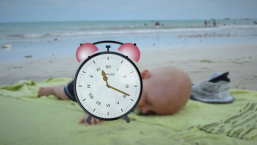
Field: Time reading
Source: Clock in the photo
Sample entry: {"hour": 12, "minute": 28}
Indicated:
{"hour": 11, "minute": 19}
